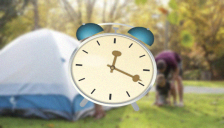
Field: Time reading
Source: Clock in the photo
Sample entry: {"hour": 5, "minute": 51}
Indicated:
{"hour": 12, "minute": 19}
